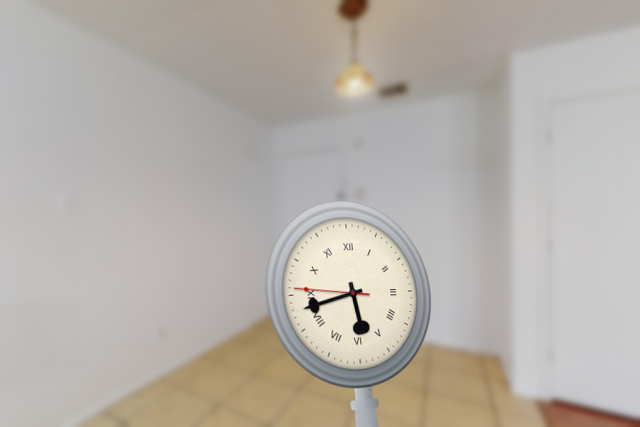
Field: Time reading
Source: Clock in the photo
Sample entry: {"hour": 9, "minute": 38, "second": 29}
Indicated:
{"hour": 5, "minute": 42, "second": 46}
